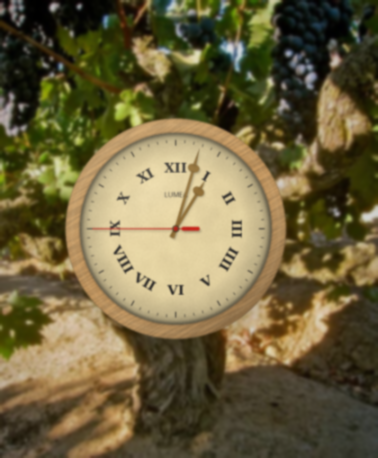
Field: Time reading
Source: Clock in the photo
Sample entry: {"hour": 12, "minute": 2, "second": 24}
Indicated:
{"hour": 1, "minute": 2, "second": 45}
